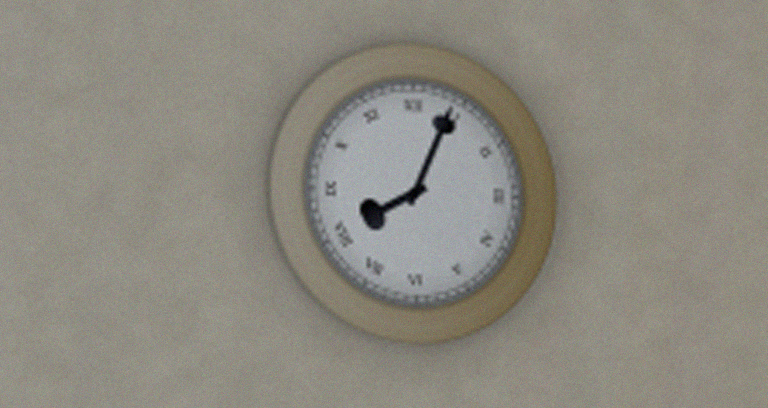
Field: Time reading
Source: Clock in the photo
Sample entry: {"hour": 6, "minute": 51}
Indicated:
{"hour": 8, "minute": 4}
